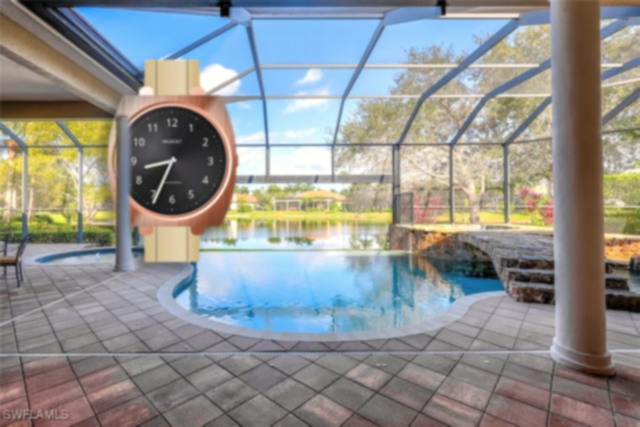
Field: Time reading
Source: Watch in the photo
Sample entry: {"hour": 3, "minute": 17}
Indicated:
{"hour": 8, "minute": 34}
